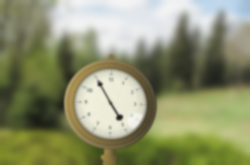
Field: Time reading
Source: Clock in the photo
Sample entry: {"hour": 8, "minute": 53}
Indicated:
{"hour": 4, "minute": 55}
